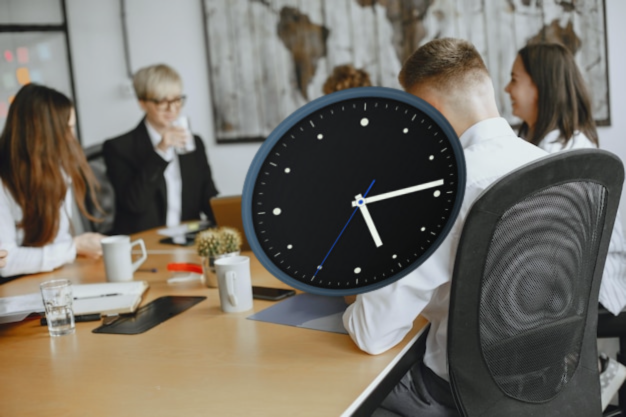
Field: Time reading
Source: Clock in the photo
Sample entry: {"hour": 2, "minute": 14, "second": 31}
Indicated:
{"hour": 5, "minute": 13, "second": 35}
